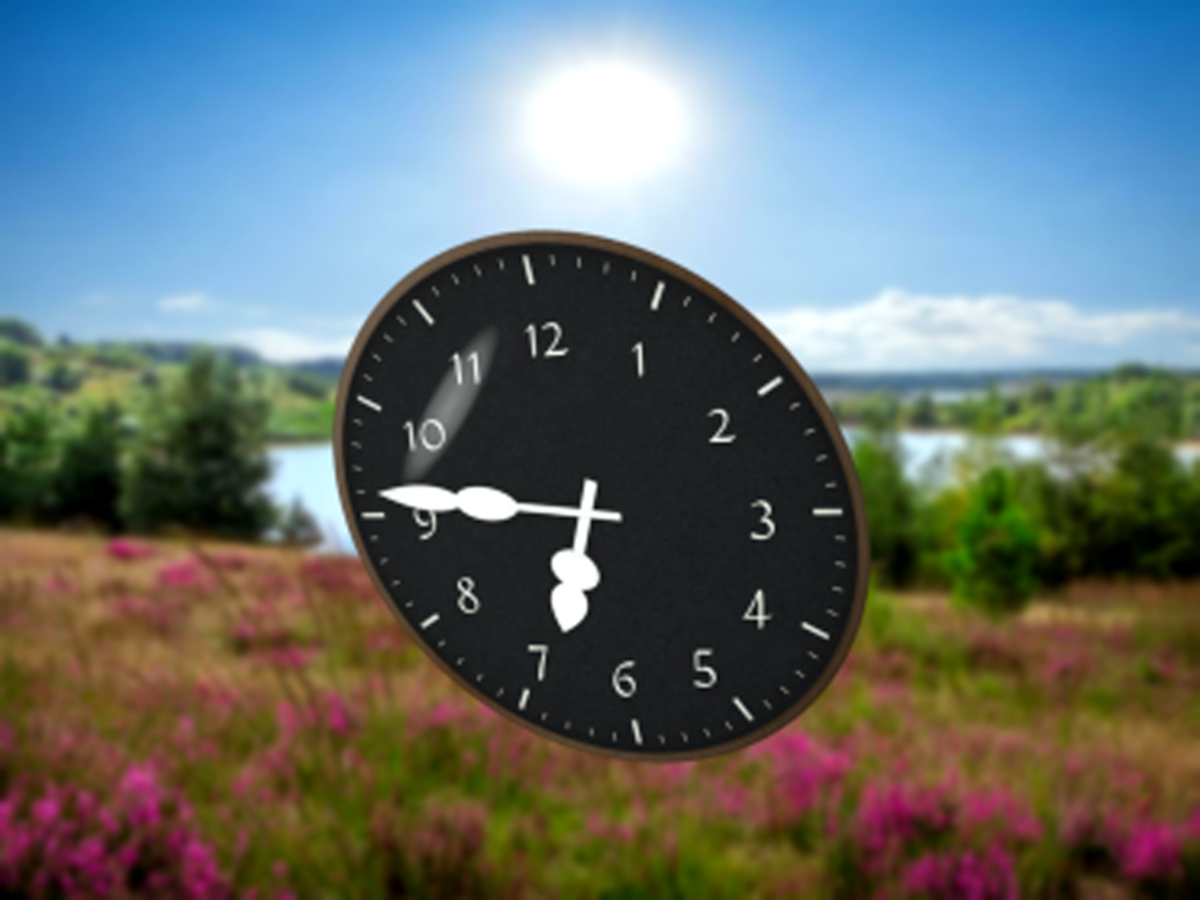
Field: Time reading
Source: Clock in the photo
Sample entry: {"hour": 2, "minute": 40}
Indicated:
{"hour": 6, "minute": 46}
